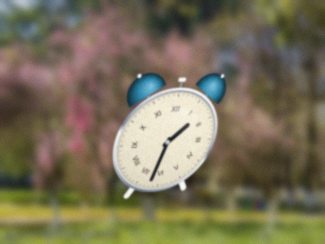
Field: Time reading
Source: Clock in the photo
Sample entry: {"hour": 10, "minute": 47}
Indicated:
{"hour": 1, "minute": 32}
